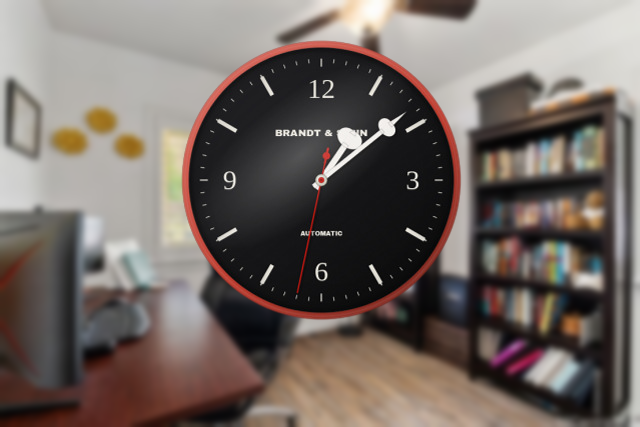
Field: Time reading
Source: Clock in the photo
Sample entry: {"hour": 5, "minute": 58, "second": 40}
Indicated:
{"hour": 1, "minute": 8, "second": 32}
